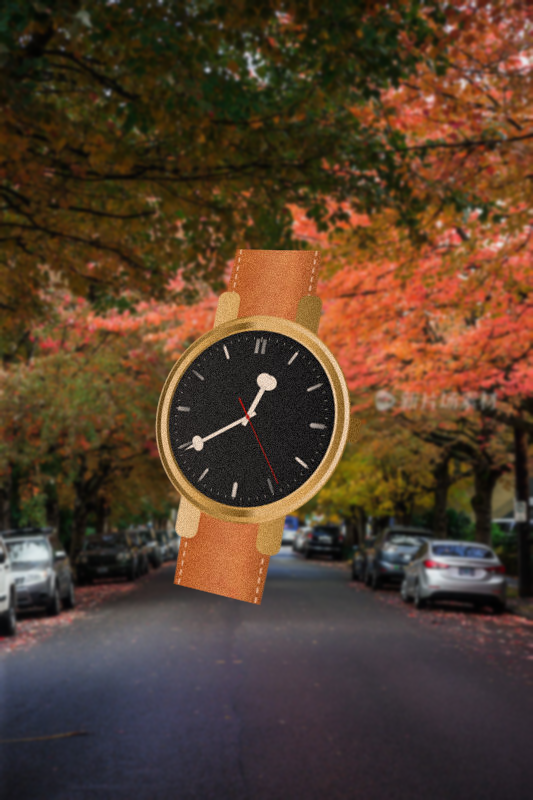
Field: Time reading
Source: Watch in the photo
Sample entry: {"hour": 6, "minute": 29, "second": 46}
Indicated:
{"hour": 12, "minute": 39, "second": 24}
